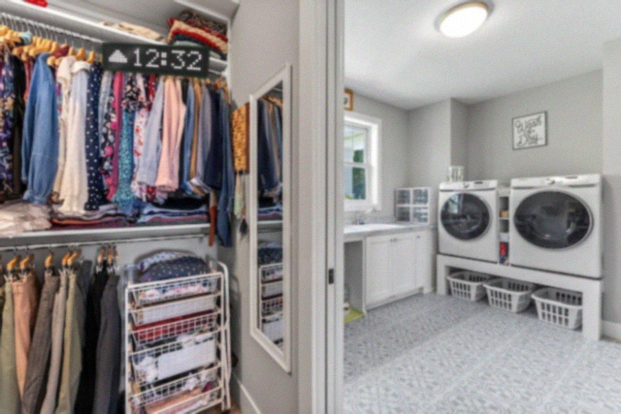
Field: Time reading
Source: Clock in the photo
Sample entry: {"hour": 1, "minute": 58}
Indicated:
{"hour": 12, "minute": 32}
